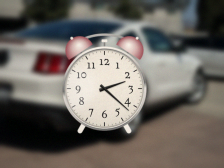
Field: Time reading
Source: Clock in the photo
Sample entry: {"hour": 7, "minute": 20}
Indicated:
{"hour": 2, "minute": 22}
